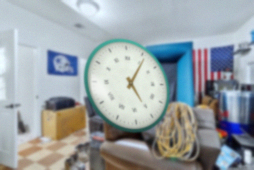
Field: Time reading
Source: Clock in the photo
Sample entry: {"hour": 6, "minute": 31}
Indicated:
{"hour": 5, "minute": 6}
